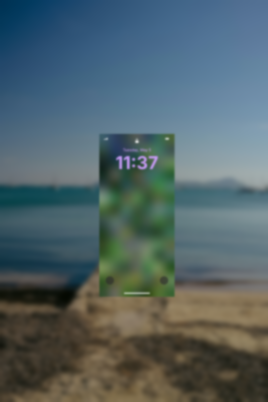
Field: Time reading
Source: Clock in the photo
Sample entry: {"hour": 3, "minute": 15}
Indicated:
{"hour": 11, "minute": 37}
